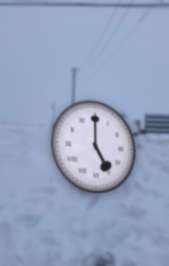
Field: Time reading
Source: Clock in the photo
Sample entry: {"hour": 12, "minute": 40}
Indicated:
{"hour": 5, "minute": 0}
